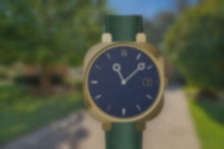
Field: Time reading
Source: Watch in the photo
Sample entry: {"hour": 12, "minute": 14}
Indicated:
{"hour": 11, "minute": 8}
